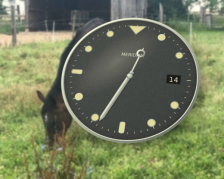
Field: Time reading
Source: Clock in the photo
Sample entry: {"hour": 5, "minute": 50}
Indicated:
{"hour": 12, "minute": 34}
